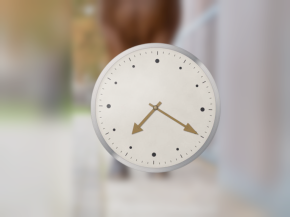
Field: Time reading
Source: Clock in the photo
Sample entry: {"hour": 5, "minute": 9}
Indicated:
{"hour": 7, "minute": 20}
